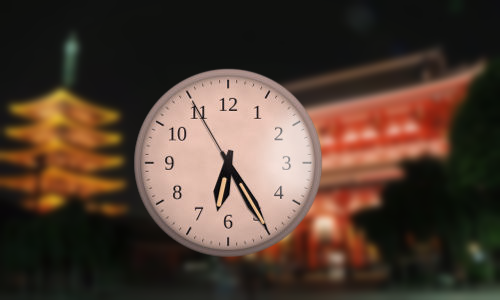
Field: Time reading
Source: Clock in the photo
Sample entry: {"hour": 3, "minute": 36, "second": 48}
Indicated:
{"hour": 6, "minute": 24, "second": 55}
